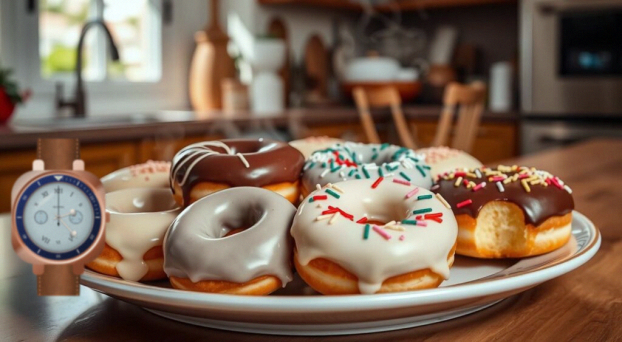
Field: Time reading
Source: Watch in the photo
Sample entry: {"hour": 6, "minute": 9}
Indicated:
{"hour": 2, "minute": 23}
